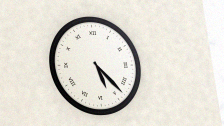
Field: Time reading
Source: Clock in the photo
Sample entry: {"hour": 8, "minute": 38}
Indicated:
{"hour": 5, "minute": 23}
